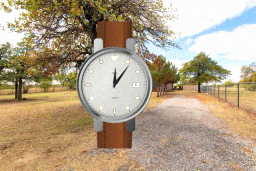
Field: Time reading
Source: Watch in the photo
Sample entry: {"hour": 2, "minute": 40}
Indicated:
{"hour": 12, "minute": 6}
